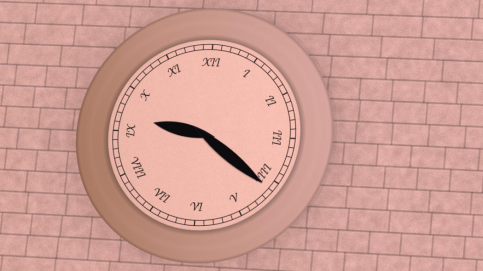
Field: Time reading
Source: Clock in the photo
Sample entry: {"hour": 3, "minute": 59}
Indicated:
{"hour": 9, "minute": 21}
